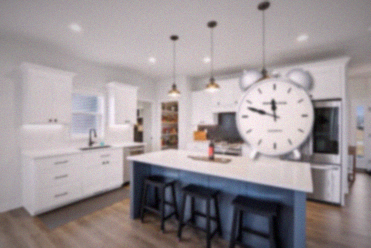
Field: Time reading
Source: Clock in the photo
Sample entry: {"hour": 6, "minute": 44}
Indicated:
{"hour": 11, "minute": 48}
